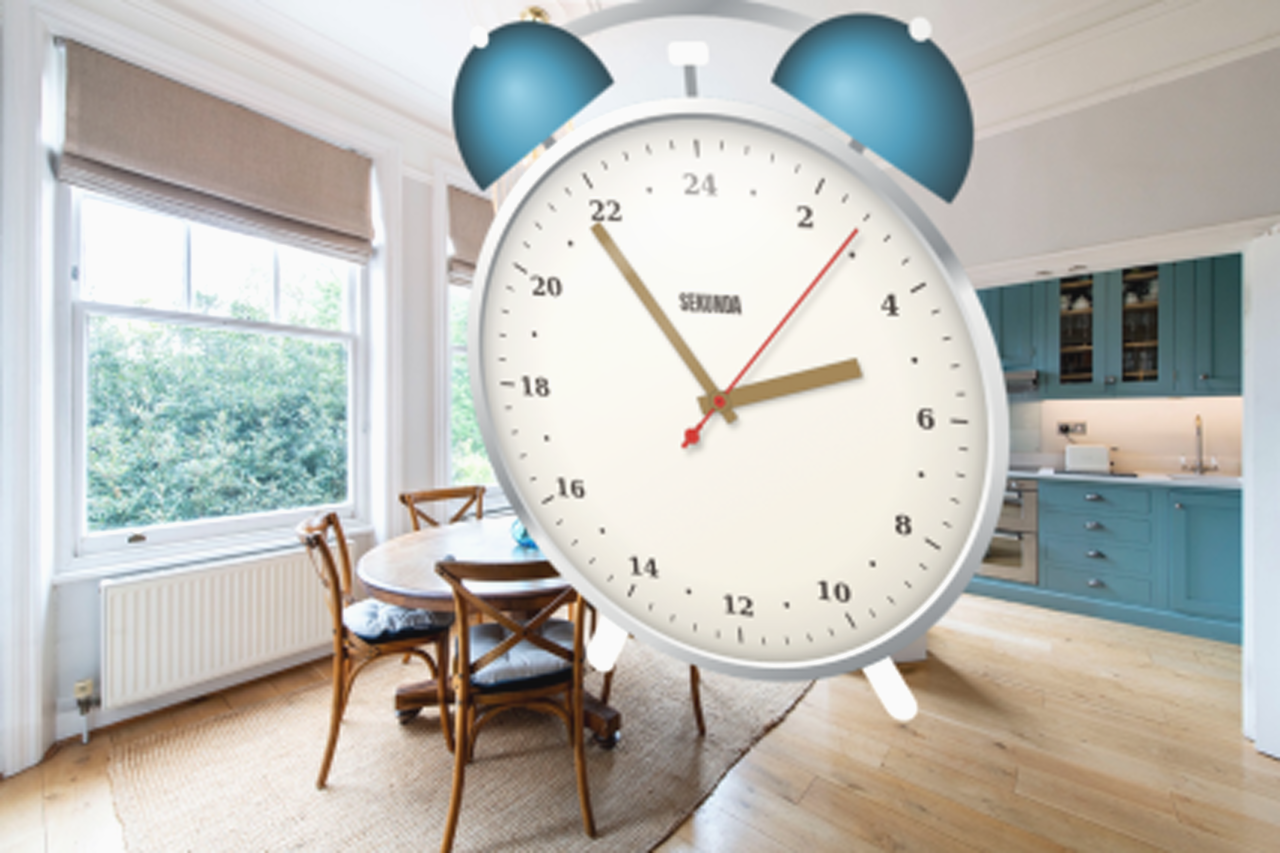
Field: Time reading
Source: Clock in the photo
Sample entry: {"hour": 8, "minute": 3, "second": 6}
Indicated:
{"hour": 4, "minute": 54, "second": 7}
